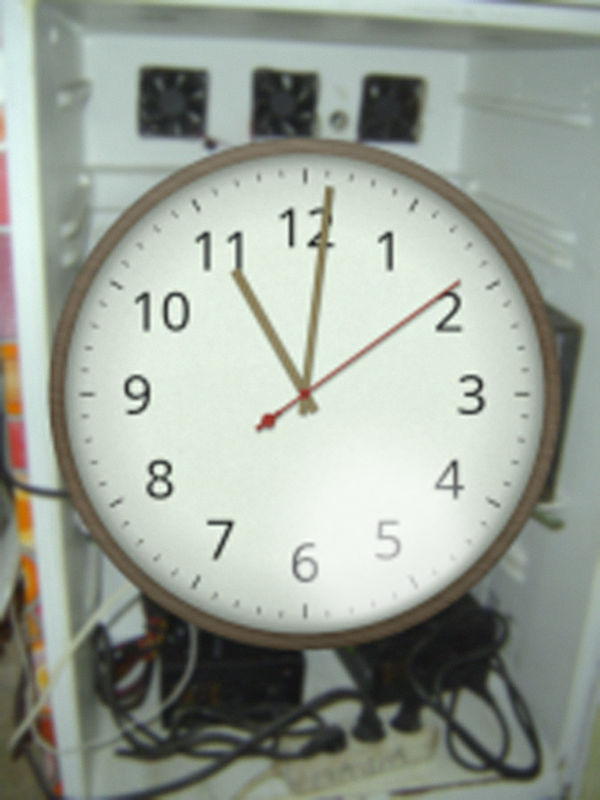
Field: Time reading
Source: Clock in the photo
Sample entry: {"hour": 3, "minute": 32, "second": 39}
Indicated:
{"hour": 11, "minute": 1, "second": 9}
